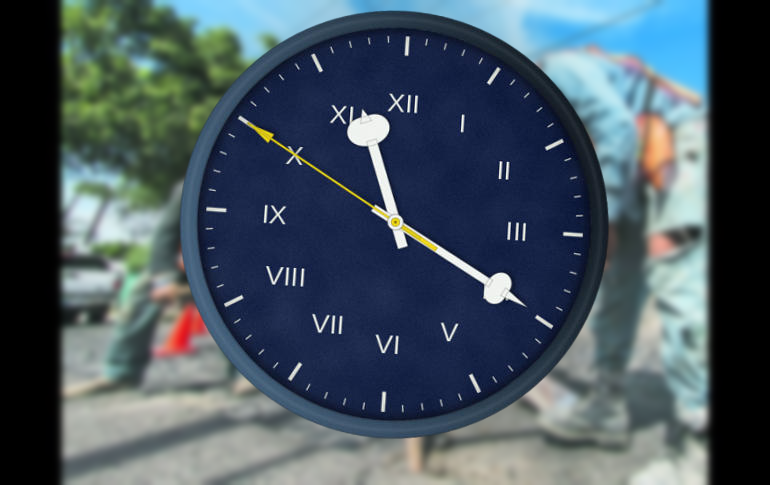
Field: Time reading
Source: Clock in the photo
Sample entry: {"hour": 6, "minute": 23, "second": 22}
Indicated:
{"hour": 11, "minute": 19, "second": 50}
